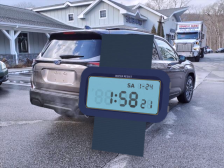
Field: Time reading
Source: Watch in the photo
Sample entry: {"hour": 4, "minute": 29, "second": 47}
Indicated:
{"hour": 1, "minute": 58, "second": 21}
